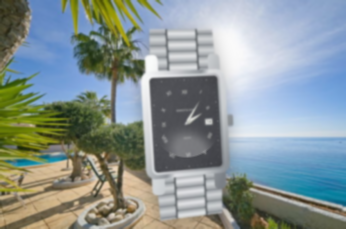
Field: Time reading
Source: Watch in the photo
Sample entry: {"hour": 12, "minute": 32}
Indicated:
{"hour": 2, "minute": 6}
